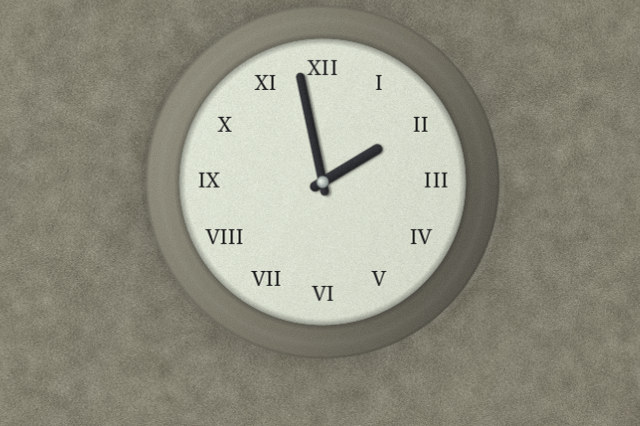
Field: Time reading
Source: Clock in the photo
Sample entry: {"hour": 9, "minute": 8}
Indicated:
{"hour": 1, "minute": 58}
